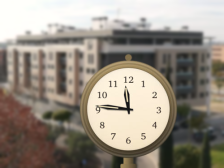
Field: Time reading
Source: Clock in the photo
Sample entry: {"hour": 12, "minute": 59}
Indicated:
{"hour": 11, "minute": 46}
